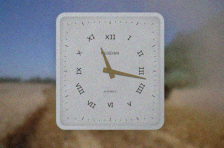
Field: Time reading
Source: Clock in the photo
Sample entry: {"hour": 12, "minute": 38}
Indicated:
{"hour": 11, "minute": 17}
